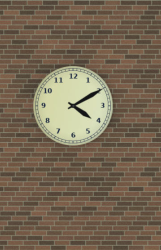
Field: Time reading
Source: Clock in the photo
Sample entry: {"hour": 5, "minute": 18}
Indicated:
{"hour": 4, "minute": 10}
